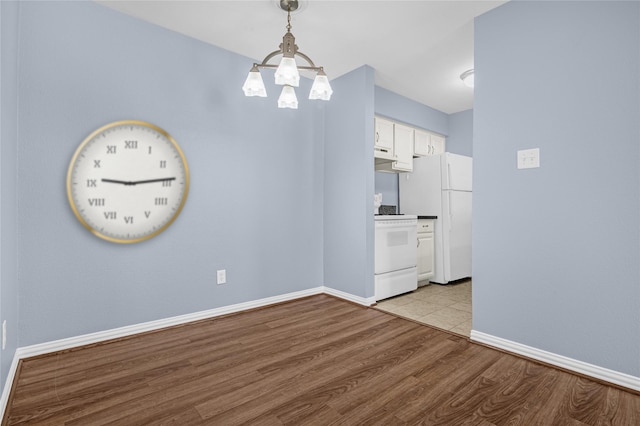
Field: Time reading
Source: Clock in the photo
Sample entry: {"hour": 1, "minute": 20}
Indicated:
{"hour": 9, "minute": 14}
